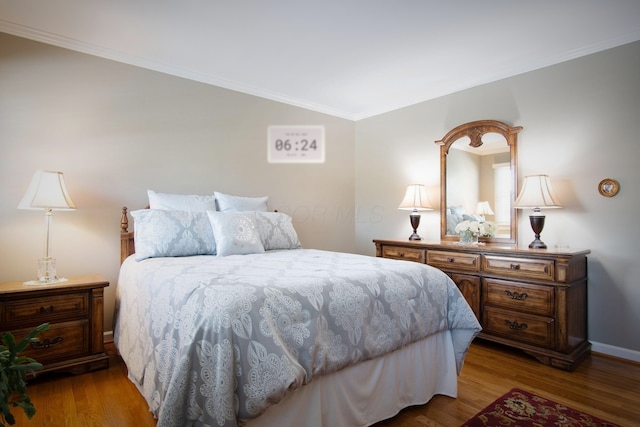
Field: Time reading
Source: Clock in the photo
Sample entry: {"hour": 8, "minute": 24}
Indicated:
{"hour": 6, "minute": 24}
